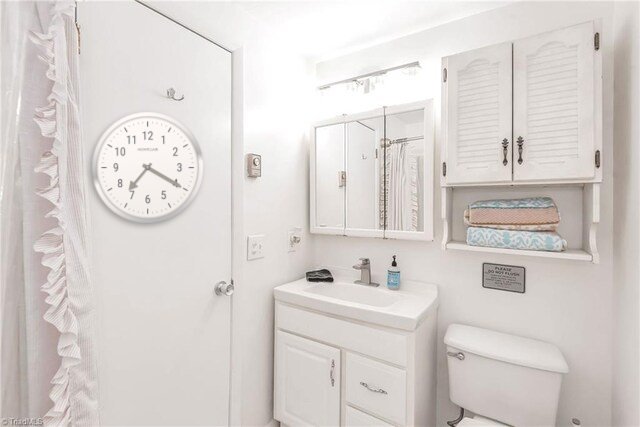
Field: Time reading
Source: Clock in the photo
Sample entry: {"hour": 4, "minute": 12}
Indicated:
{"hour": 7, "minute": 20}
